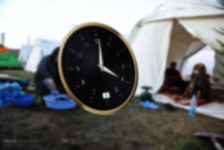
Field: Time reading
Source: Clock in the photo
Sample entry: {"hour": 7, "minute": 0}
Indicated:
{"hour": 4, "minute": 1}
